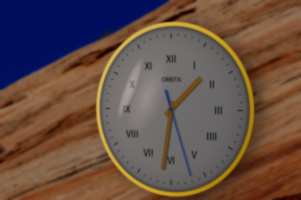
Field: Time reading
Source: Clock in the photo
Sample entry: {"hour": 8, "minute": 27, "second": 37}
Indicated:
{"hour": 1, "minute": 31, "second": 27}
